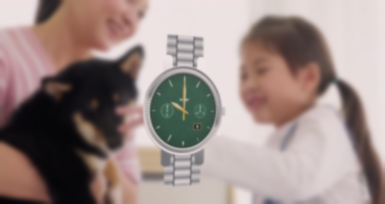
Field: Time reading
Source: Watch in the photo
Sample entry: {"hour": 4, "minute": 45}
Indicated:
{"hour": 10, "minute": 0}
